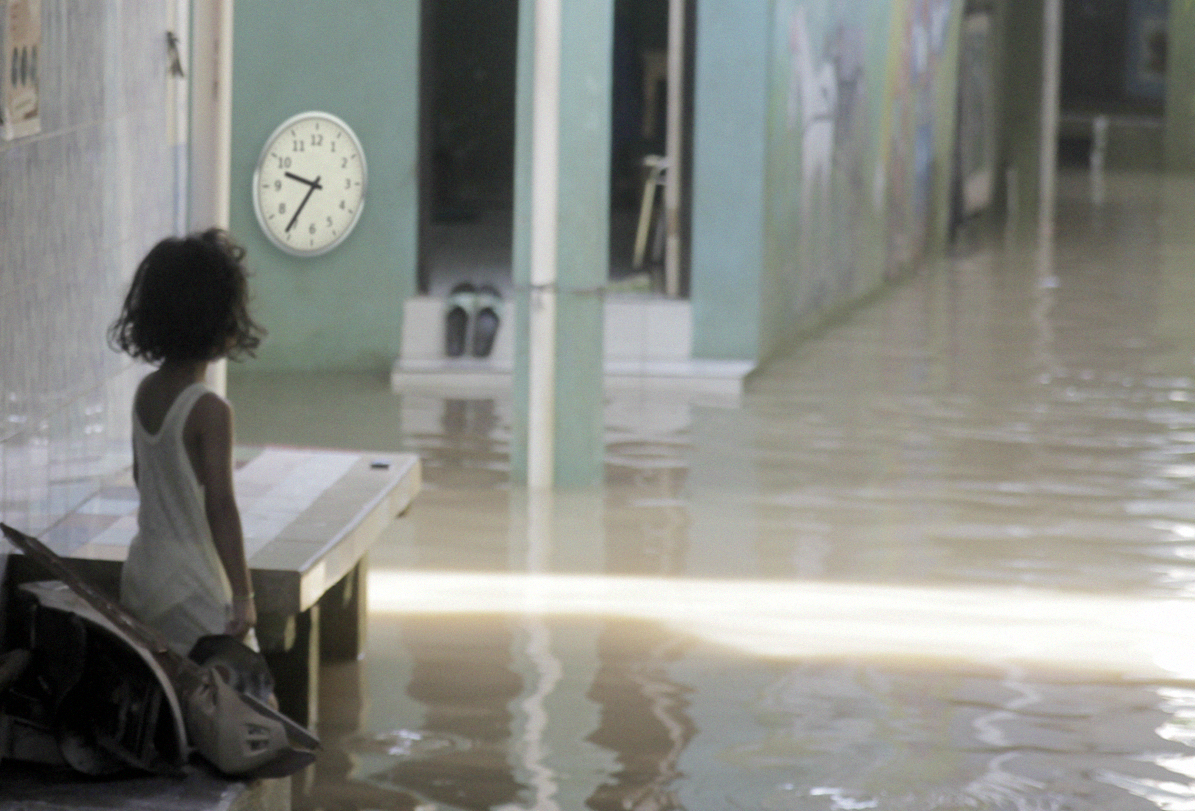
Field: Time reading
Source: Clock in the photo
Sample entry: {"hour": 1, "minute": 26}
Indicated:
{"hour": 9, "minute": 36}
